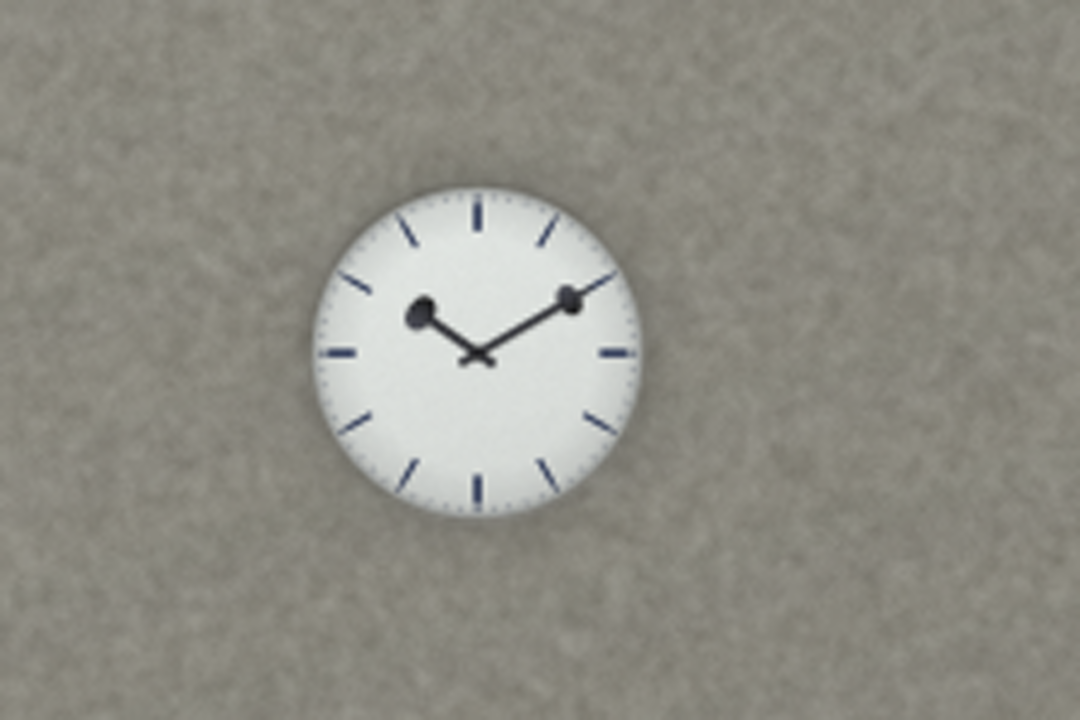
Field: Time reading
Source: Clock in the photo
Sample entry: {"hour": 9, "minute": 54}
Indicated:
{"hour": 10, "minute": 10}
